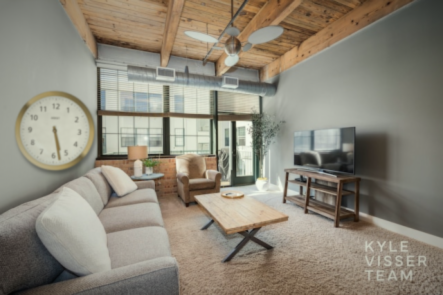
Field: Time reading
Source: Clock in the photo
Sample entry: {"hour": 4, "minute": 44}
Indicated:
{"hour": 5, "minute": 28}
